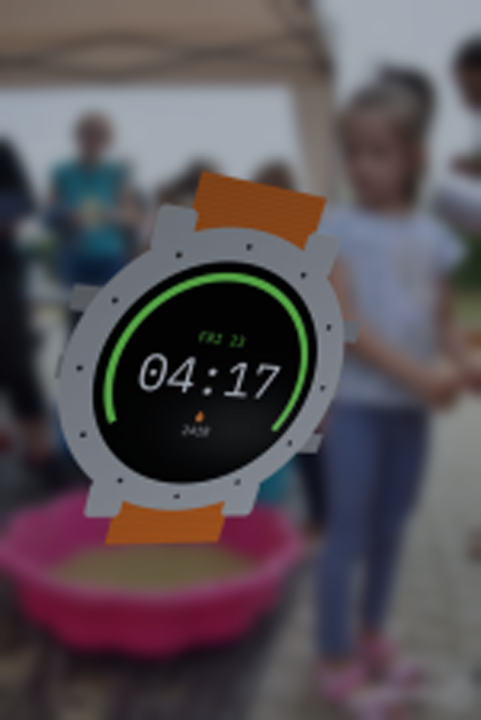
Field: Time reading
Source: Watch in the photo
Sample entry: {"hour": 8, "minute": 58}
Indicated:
{"hour": 4, "minute": 17}
